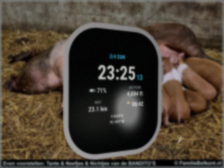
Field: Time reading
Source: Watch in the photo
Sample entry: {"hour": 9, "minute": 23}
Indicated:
{"hour": 23, "minute": 25}
